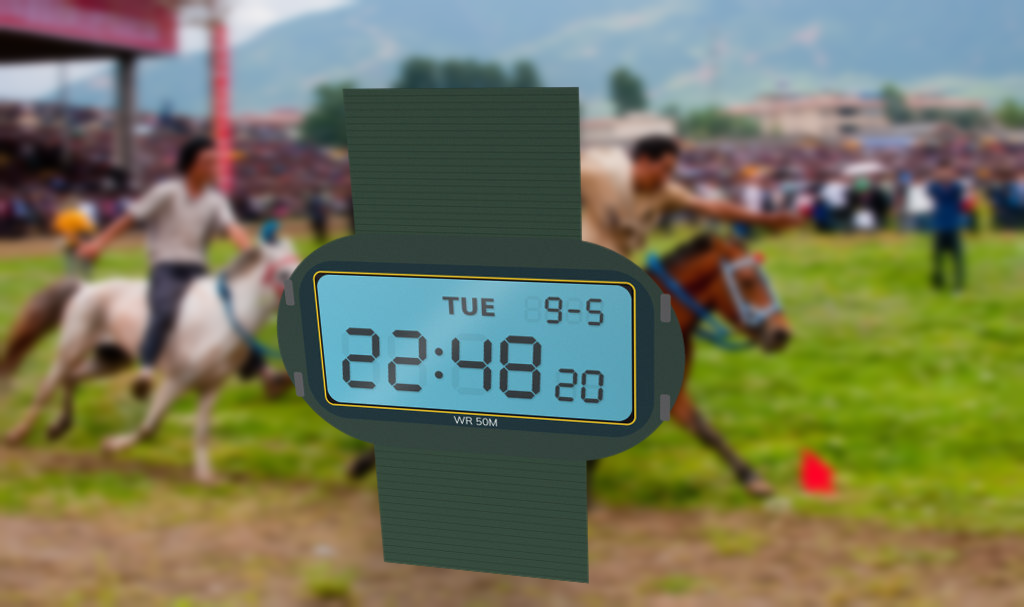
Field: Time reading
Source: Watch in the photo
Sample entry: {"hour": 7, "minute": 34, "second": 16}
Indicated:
{"hour": 22, "minute": 48, "second": 20}
